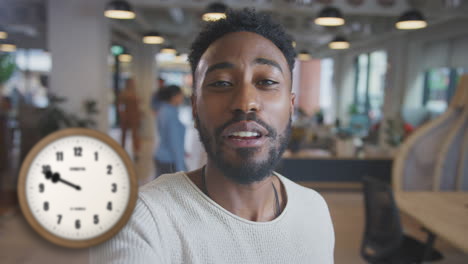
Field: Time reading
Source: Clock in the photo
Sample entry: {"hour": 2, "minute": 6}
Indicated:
{"hour": 9, "minute": 49}
